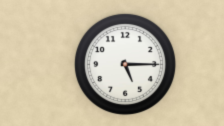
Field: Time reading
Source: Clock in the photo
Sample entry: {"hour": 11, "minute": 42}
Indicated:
{"hour": 5, "minute": 15}
